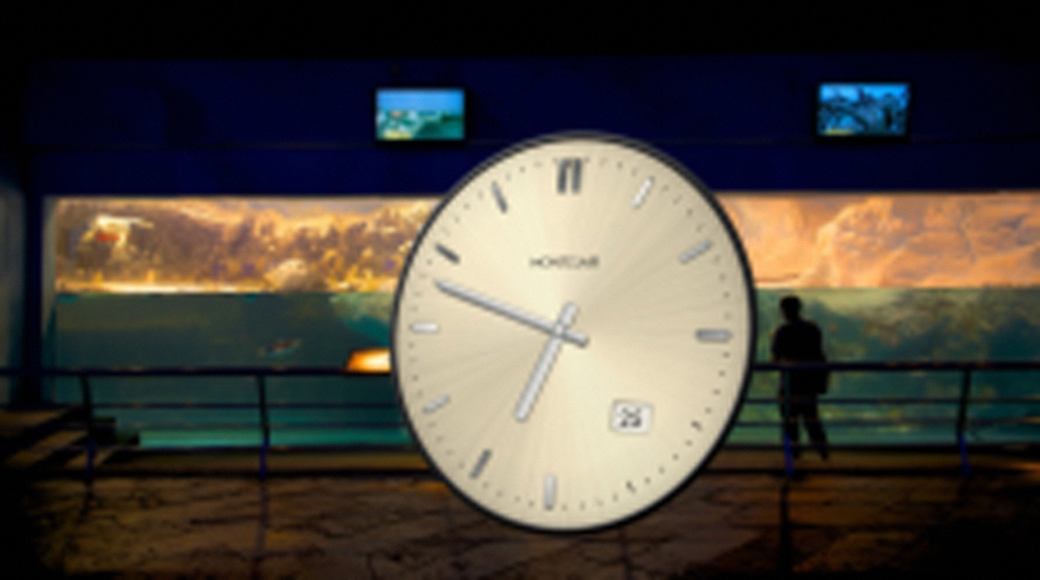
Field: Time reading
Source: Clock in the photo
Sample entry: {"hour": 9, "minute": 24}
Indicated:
{"hour": 6, "minute": 48}
